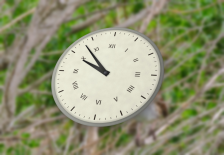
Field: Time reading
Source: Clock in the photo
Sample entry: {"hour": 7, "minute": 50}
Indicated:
{"hour": 9, "minute": 53}
